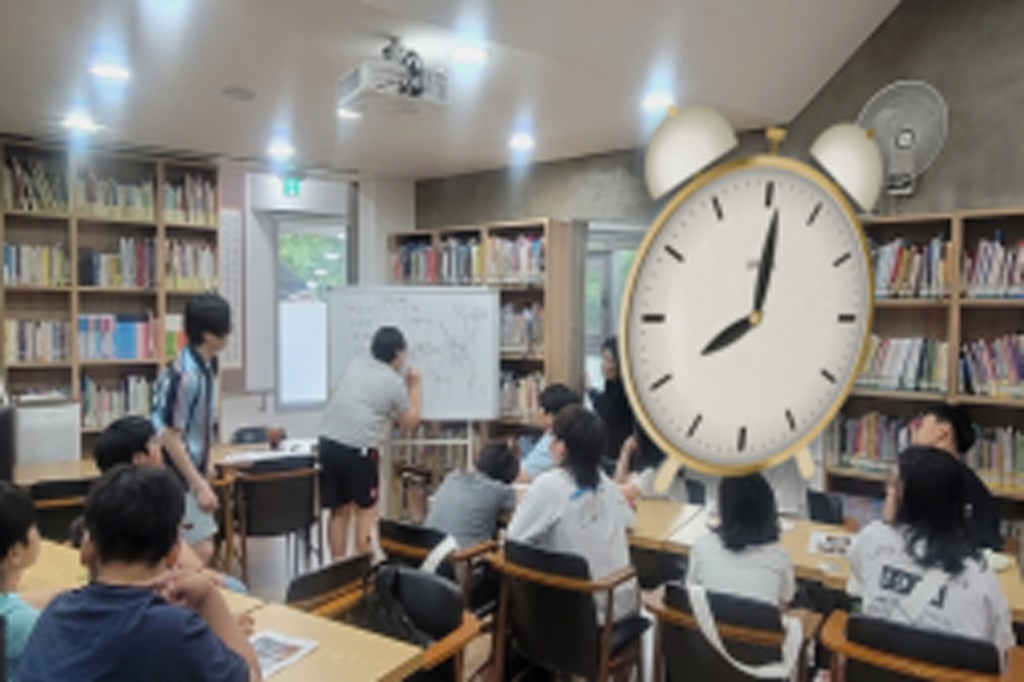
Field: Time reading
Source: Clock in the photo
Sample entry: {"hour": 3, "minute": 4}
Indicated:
{"hour": 8, "minute": 1}
